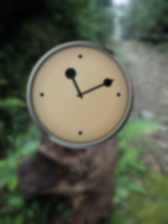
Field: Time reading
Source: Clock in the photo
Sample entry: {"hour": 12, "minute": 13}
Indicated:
{"hour": 11, "minute": 11}
